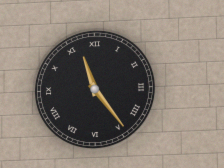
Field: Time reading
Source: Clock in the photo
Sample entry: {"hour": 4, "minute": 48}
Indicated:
{"hour": 11, "minute": 24}
